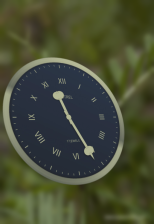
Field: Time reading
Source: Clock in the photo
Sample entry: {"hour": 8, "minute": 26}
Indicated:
{"hour": 11, "minute": 26}
